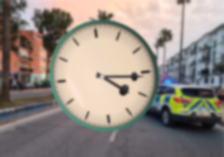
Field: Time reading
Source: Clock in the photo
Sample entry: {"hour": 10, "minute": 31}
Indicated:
{"hour": 4, "minute": 16}
